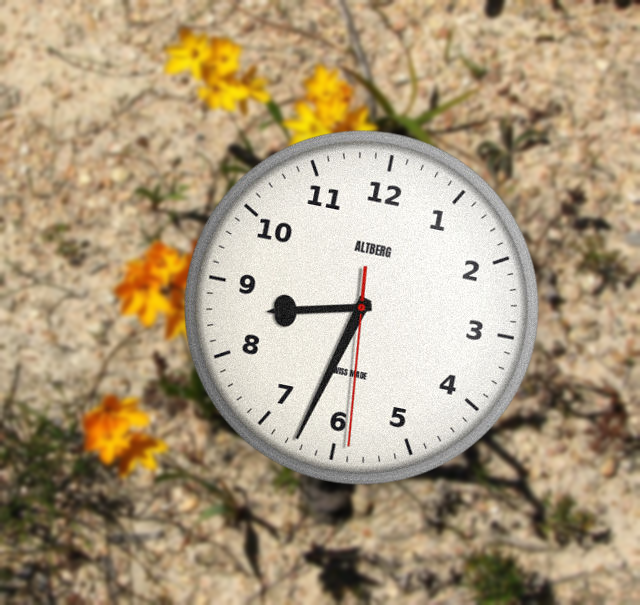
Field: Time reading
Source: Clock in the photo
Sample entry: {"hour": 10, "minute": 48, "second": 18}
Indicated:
{"hour": 8, "minute": 32, "second": 29}
